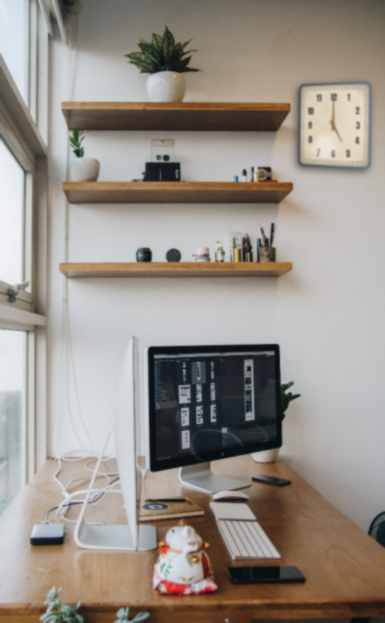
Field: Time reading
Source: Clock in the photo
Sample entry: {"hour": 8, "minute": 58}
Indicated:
{"hour": 5, "minute": 0}
